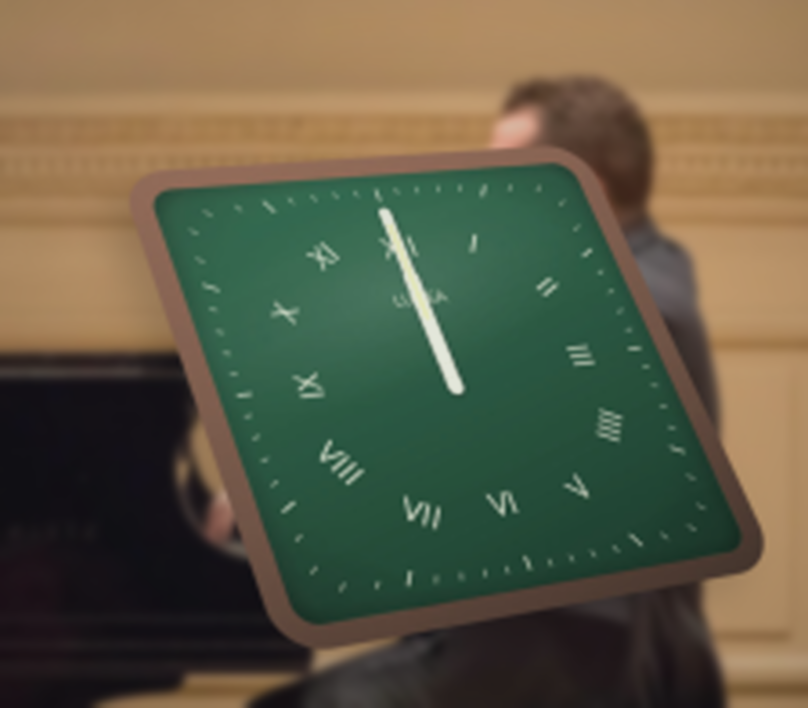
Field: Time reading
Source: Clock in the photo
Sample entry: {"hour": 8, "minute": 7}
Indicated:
{"hour": 12, "minute": 0}
